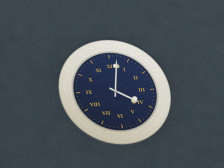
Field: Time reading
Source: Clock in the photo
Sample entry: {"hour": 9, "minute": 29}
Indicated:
{"hour": 4, "minute": 2}
